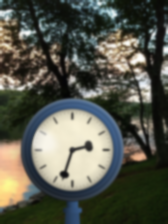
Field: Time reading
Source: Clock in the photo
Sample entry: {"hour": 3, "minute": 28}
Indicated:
{"hour": 2, "minute": 33}
